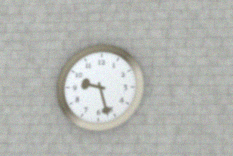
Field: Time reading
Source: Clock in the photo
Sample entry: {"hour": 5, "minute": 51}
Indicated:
{"hour": 9, "minute": 27}
